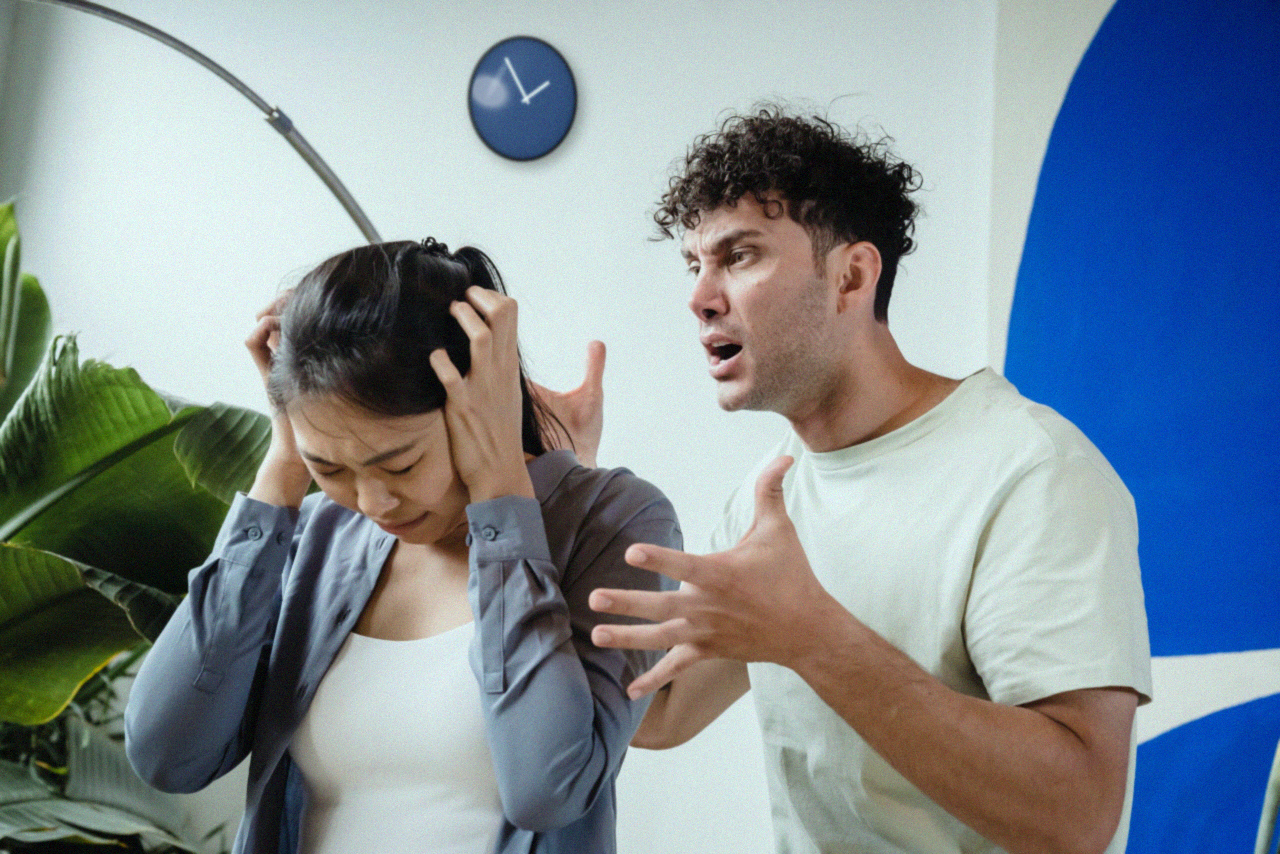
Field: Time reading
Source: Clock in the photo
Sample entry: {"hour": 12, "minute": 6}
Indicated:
{"hour": 1, "minute": 55}
